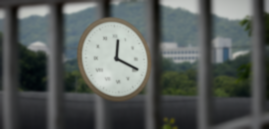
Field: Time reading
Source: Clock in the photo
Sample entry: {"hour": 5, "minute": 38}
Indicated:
{"hour": 12, "minute": 19}
